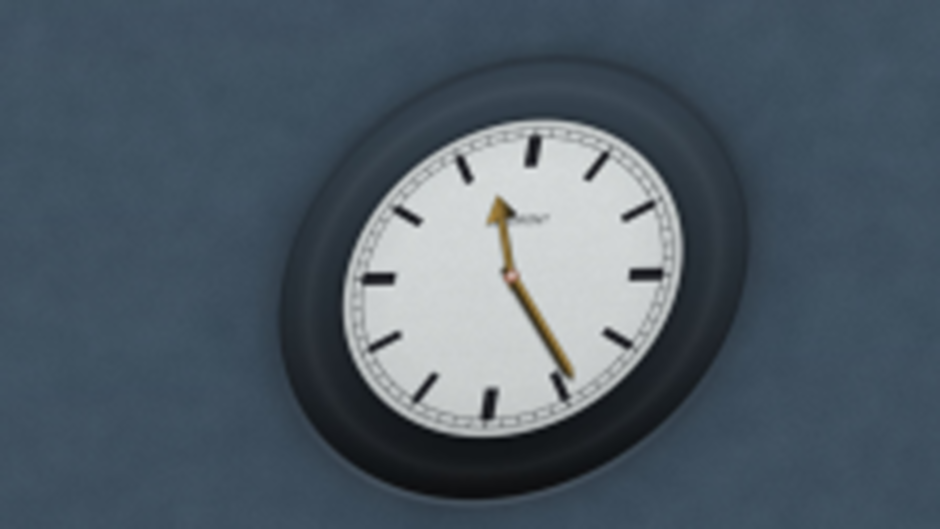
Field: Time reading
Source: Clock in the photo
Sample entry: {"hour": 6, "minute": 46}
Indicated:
{"hour": 11, "minute": 24}
